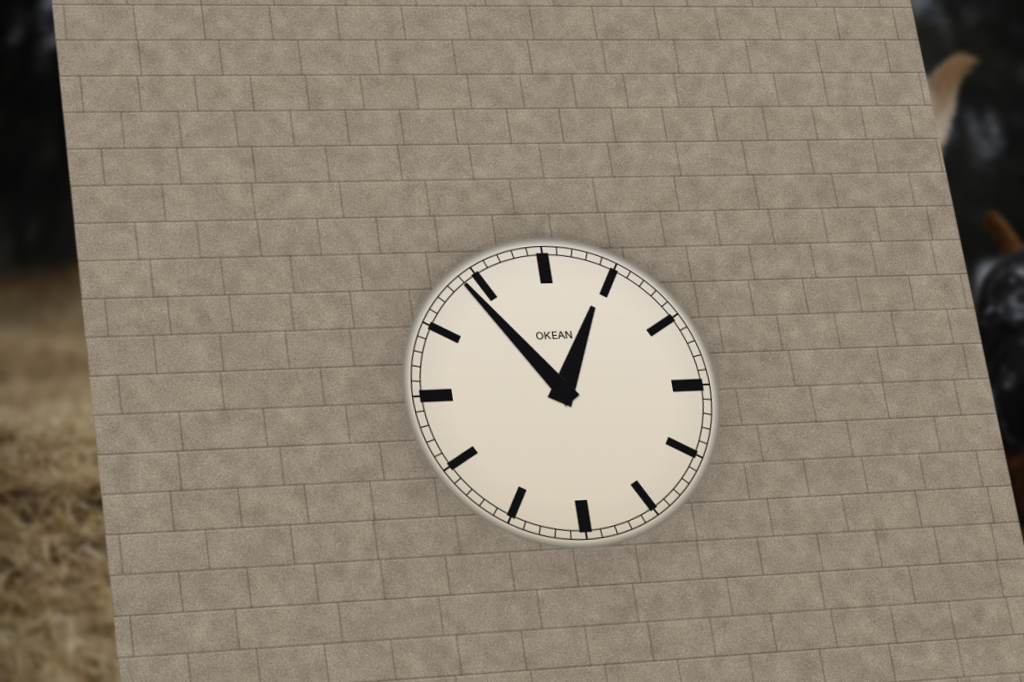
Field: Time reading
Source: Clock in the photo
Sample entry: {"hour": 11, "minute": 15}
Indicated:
{"hour": 12, "minute": 54}
